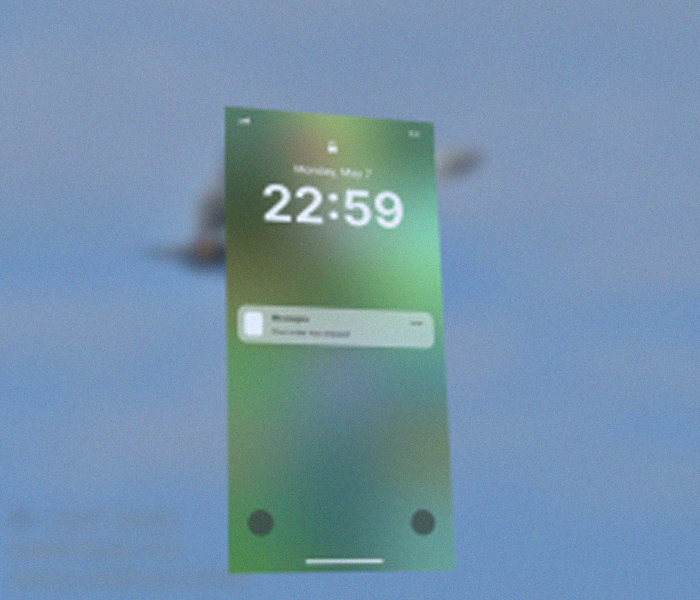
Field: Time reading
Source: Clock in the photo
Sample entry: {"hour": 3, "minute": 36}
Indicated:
{"hour": 22, "minute": 59}
